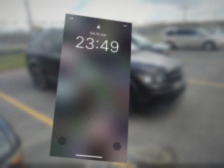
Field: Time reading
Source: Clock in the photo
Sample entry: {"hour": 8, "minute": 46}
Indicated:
{"hour": 23, "minute": 49}
